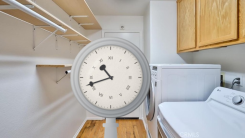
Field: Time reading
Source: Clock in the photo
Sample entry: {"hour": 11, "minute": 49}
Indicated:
{"hour": 10, "minute": 42}
